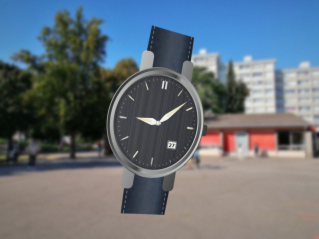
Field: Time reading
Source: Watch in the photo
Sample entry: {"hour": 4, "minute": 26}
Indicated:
{"hour": 9, "minute": 8}
